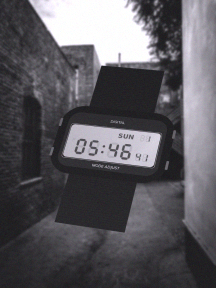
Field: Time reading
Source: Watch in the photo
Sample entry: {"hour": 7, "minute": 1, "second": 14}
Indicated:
{"hour": 5, "minute": 46, "second": 41}
